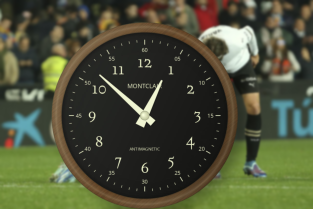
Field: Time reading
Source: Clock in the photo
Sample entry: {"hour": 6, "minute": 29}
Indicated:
{"hour": 12, "minute": 52}
